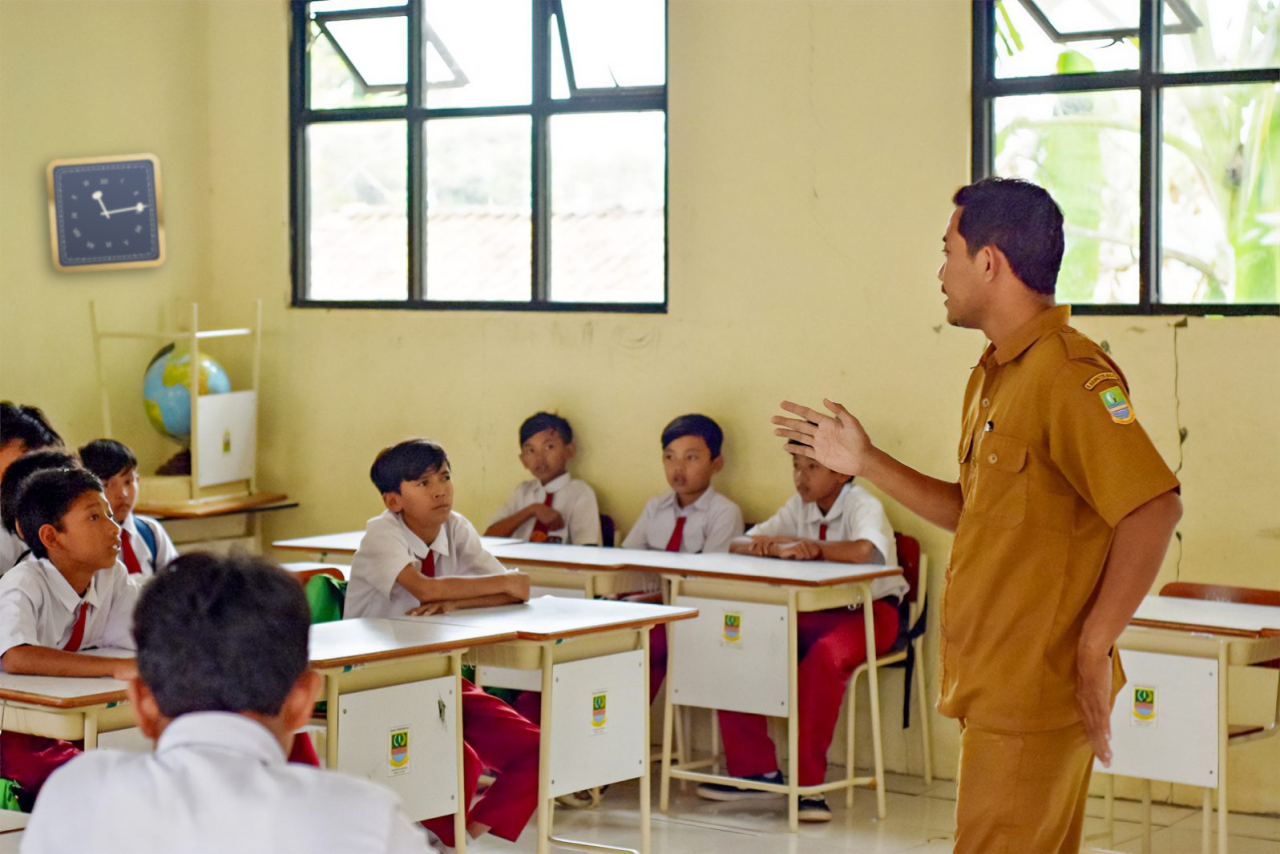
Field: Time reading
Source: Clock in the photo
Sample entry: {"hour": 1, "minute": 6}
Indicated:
{"hour": 11, "minute": 14}
